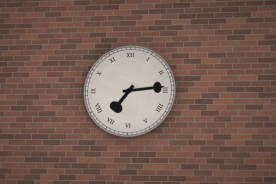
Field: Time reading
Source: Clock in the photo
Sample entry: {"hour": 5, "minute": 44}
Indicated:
{"hour": 7, "minute": 14}
